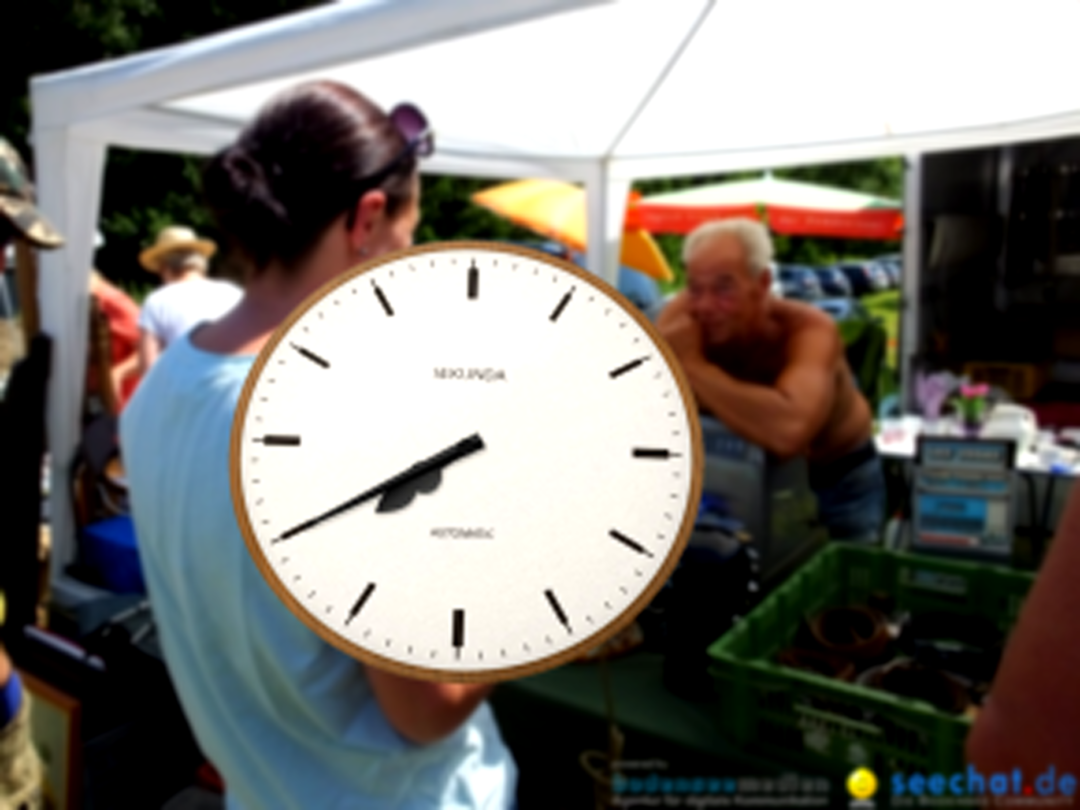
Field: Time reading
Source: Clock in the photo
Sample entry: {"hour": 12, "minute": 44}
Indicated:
{"hour": 7, "minute": 40}
